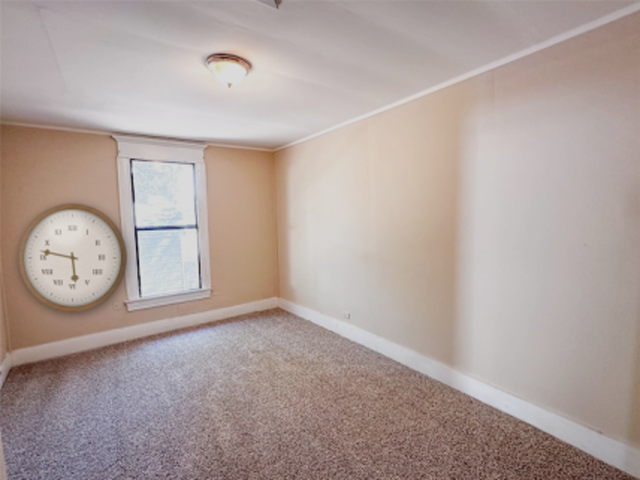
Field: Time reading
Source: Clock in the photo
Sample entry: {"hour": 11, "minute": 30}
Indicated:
{"hour": 5, "minute": 47}
